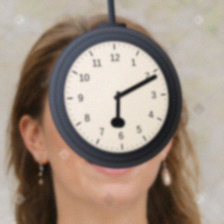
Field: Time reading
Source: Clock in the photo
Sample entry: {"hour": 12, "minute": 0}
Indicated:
{"hour": 6, "minute": 11}
